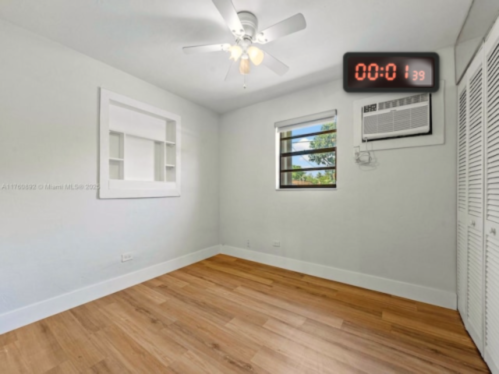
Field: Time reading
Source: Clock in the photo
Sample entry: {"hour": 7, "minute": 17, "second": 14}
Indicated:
{"hour": 0, "minute": 1, "second": 39}
